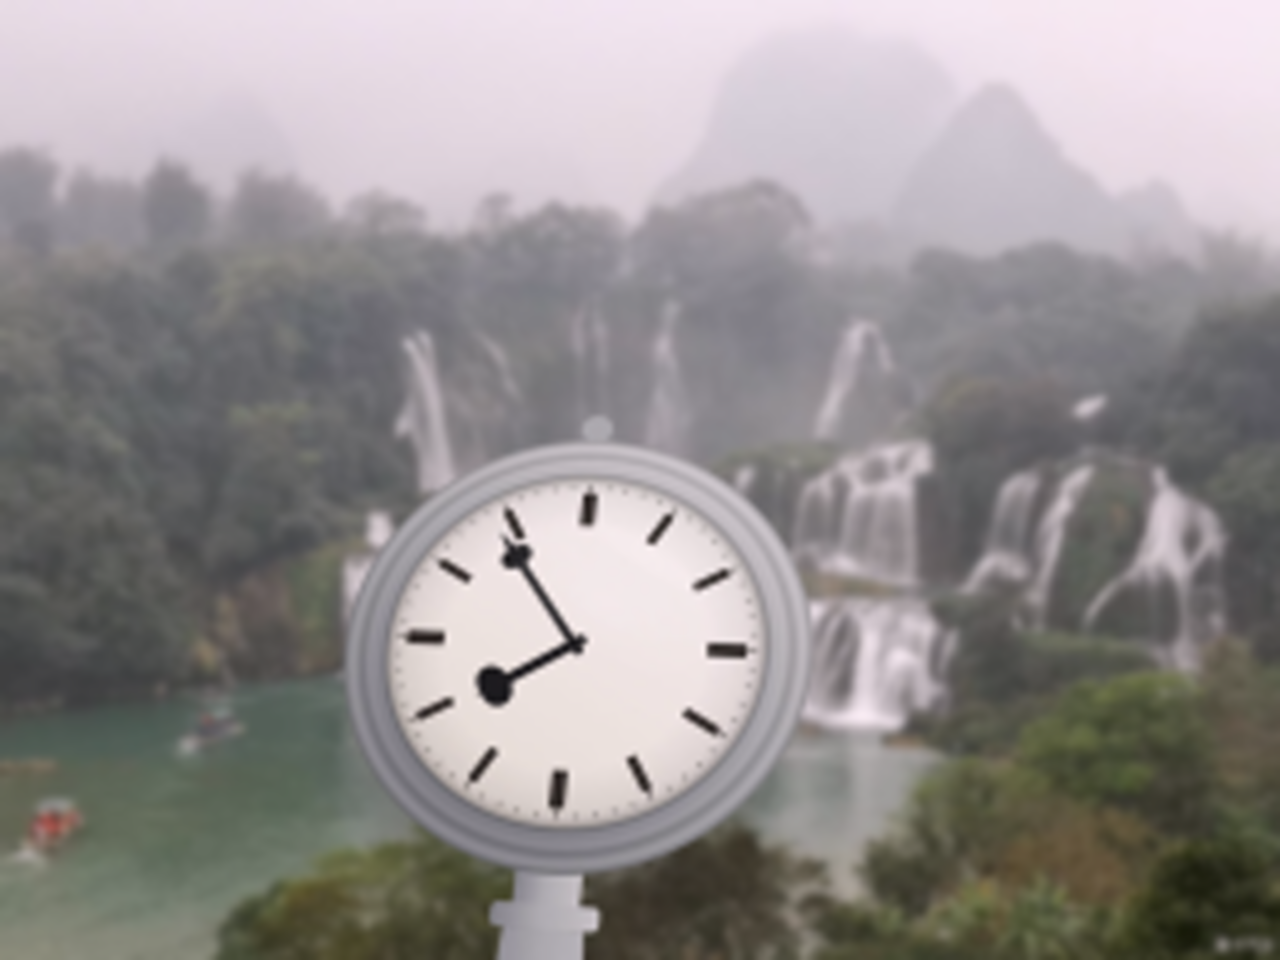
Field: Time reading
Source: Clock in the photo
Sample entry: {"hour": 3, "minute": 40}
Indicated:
{"hour": 7, "minute": 54}
